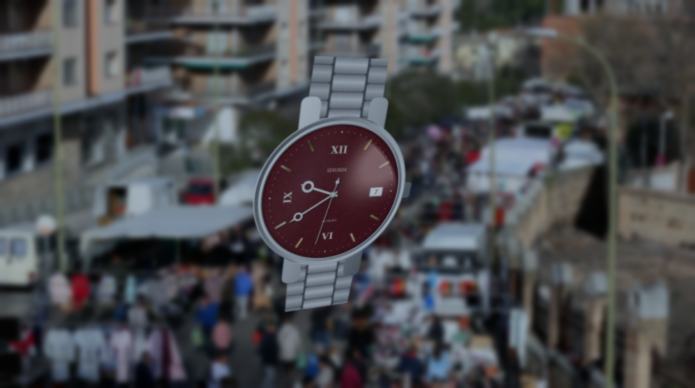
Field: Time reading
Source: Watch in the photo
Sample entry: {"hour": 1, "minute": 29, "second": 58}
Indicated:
{"hour": 9, "minute": 39, "second": 32}
